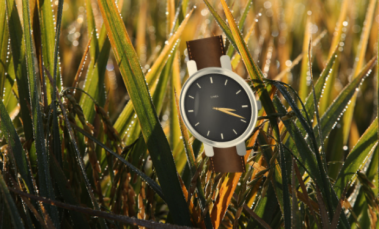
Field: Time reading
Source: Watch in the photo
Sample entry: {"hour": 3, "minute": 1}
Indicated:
{"hour": 3, "minute": 19}
